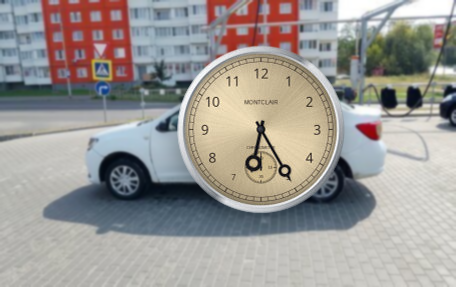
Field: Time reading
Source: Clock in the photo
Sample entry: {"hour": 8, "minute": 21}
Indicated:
{"hour": 6, "minute": 25}
